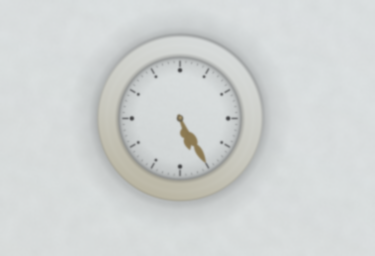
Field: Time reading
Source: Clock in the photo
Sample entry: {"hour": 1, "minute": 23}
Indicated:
{"hour": 5, "minute": 25}
